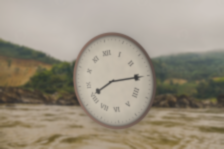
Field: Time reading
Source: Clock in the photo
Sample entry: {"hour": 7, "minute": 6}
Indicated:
{"hour": 8, "minute": 15}
